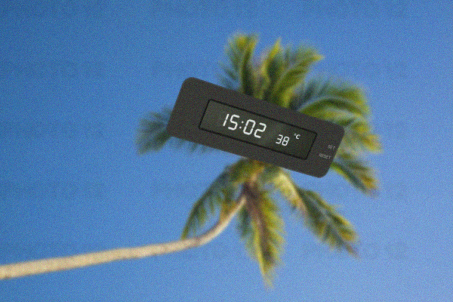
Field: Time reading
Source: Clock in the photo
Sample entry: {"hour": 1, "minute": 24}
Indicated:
{"hour": 15, "minute": 2}
